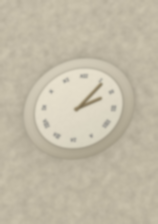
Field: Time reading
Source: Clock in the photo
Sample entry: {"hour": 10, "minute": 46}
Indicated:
{"hour": 2, "minute": 6}
